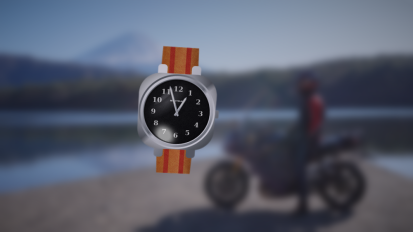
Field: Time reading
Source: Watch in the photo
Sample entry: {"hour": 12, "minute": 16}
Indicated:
{"hour": 12, "minute": 57}
